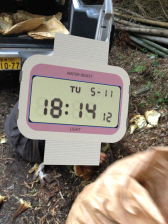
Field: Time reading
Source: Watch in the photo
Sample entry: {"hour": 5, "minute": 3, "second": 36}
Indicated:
{"hour": 18, "minute": 14, "second": 12}
